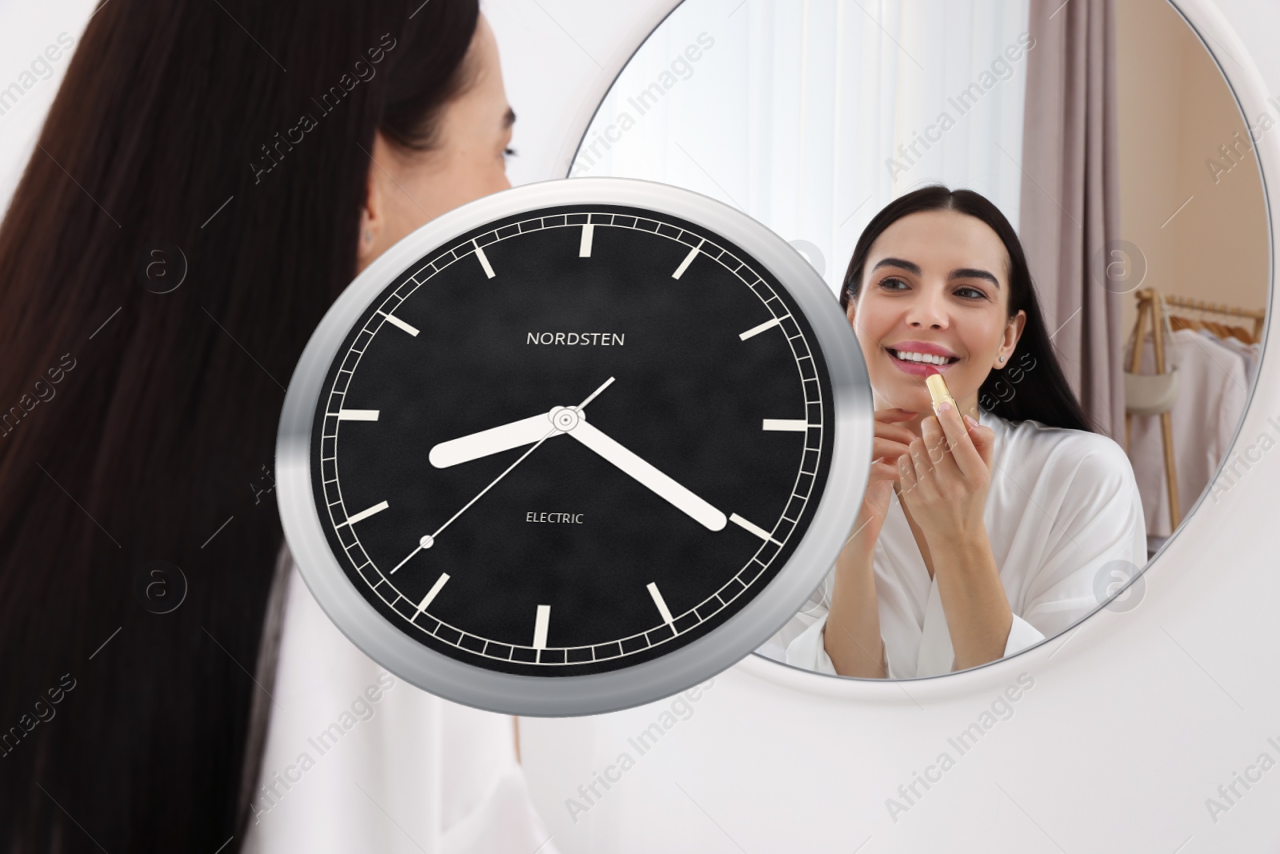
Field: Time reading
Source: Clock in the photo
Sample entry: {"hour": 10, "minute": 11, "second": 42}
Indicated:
{"hour": 8, "minute": 20, "second": 37}
